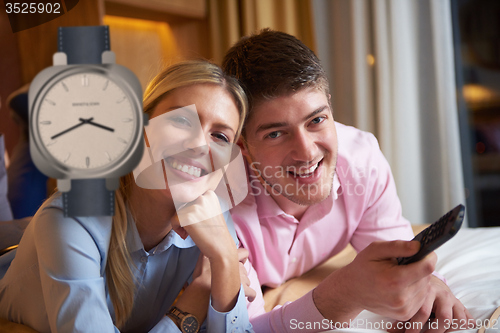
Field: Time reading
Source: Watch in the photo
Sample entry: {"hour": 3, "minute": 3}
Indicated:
{"hour": 3, "minute": 41}
